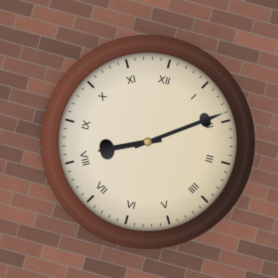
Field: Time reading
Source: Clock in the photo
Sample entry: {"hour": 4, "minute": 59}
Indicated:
{"hour": 8, "minute": 9}
